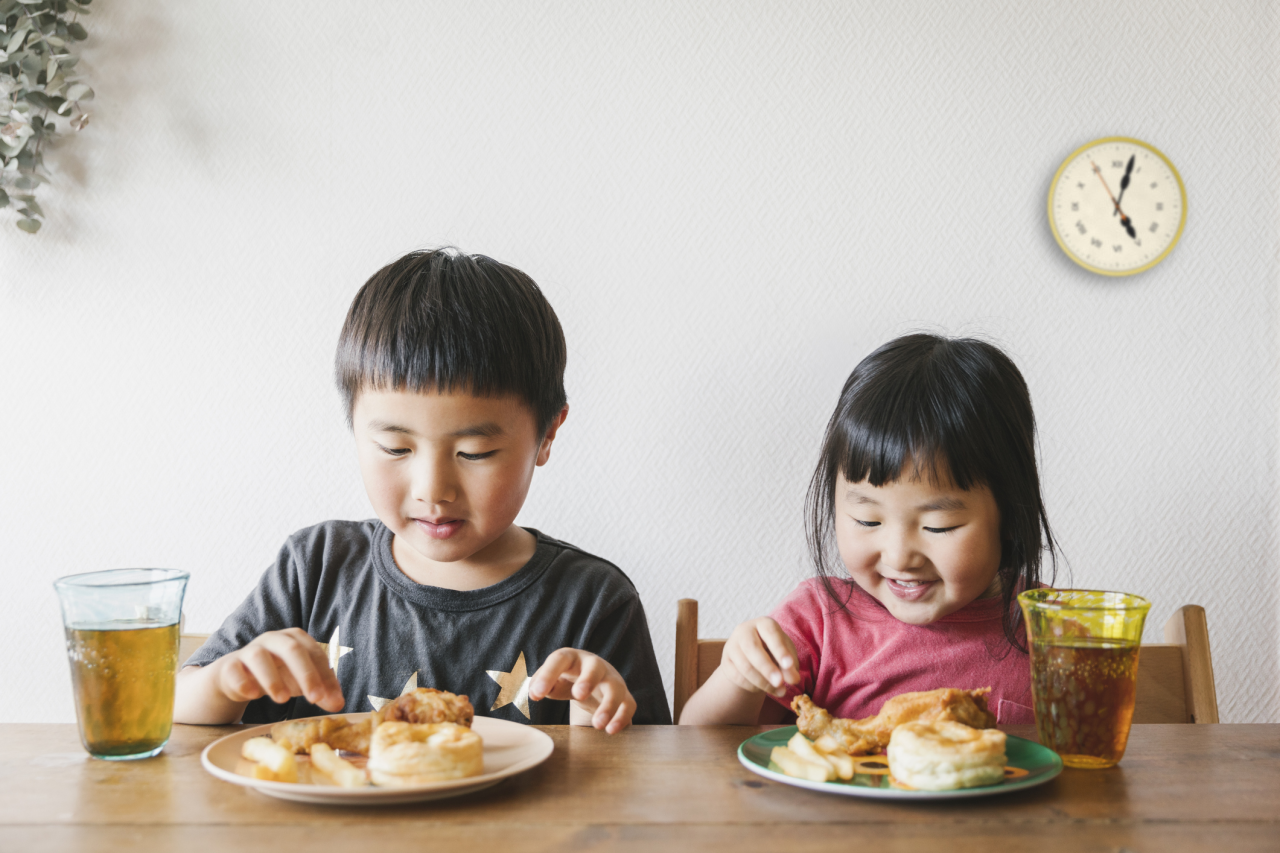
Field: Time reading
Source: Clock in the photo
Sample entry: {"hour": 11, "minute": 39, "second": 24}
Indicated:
{"hour": 5, "minute": 2, "second": 55}
